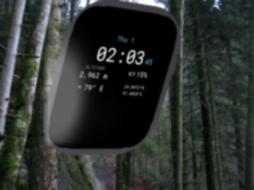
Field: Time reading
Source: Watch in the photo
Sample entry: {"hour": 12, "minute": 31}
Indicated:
{"hour": 2, "minute": 3}
